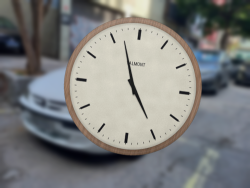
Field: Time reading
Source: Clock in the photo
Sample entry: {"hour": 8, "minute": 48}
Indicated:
{"hour": 4, "minute": 57}
